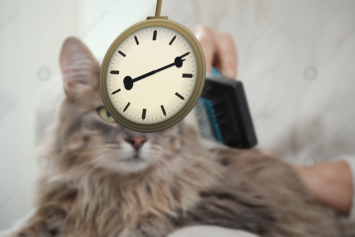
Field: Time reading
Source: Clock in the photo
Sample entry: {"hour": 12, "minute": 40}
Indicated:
{"hour": 8, "minute": 11}
